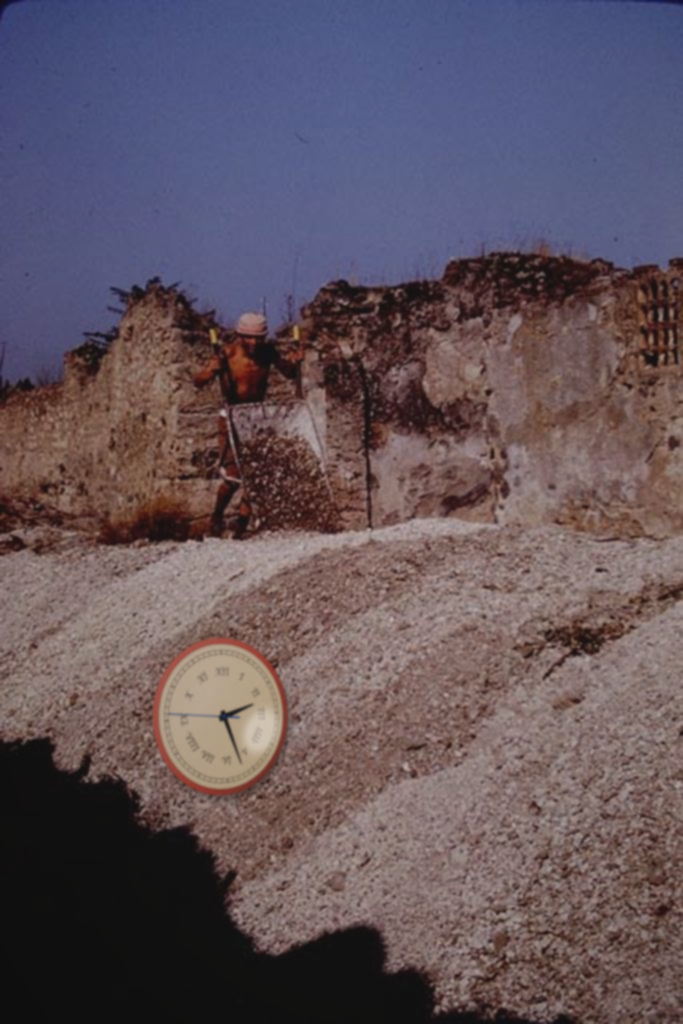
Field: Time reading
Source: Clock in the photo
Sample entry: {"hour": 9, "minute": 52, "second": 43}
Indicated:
{"hour": 2, "minute": 26, "second": 46}
